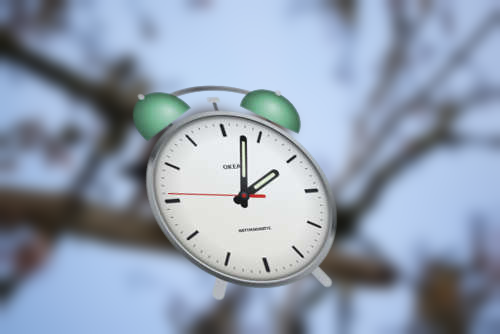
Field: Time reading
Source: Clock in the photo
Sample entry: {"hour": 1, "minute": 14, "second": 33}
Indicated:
{"hour": 2, "minute": 2, "second": 46}
